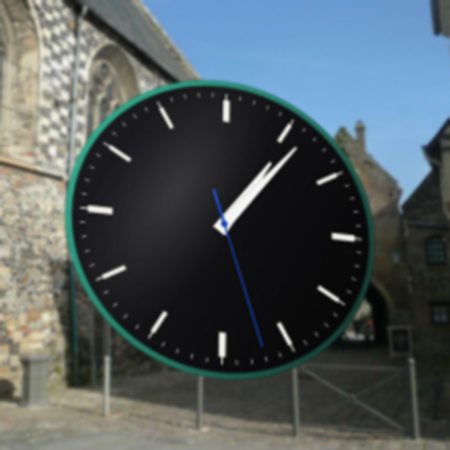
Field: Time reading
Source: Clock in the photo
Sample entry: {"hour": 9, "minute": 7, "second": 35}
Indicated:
{"hour": 1, "minute": 6, "second": 27}
